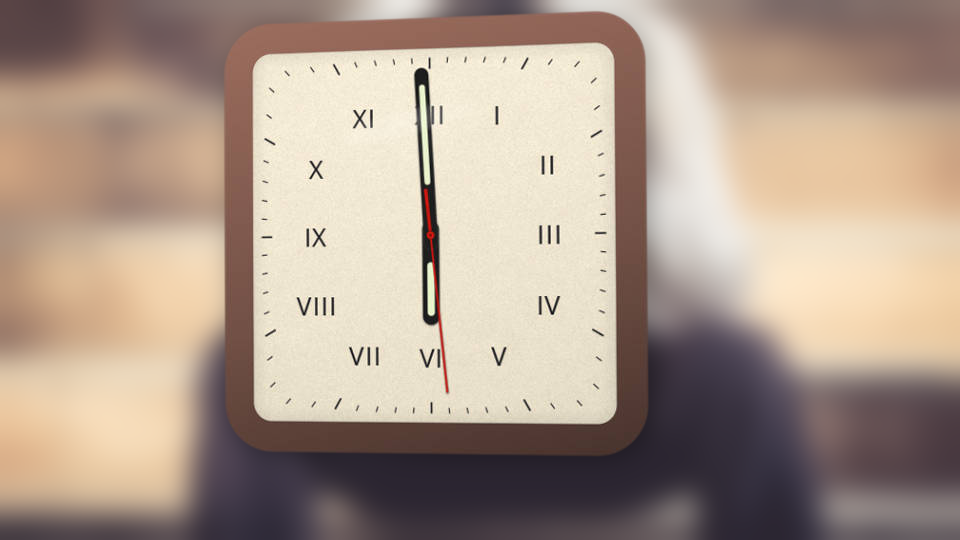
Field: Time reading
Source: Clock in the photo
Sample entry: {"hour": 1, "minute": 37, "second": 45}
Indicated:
{"hour": 5, "minute": 59, "second": 29}
